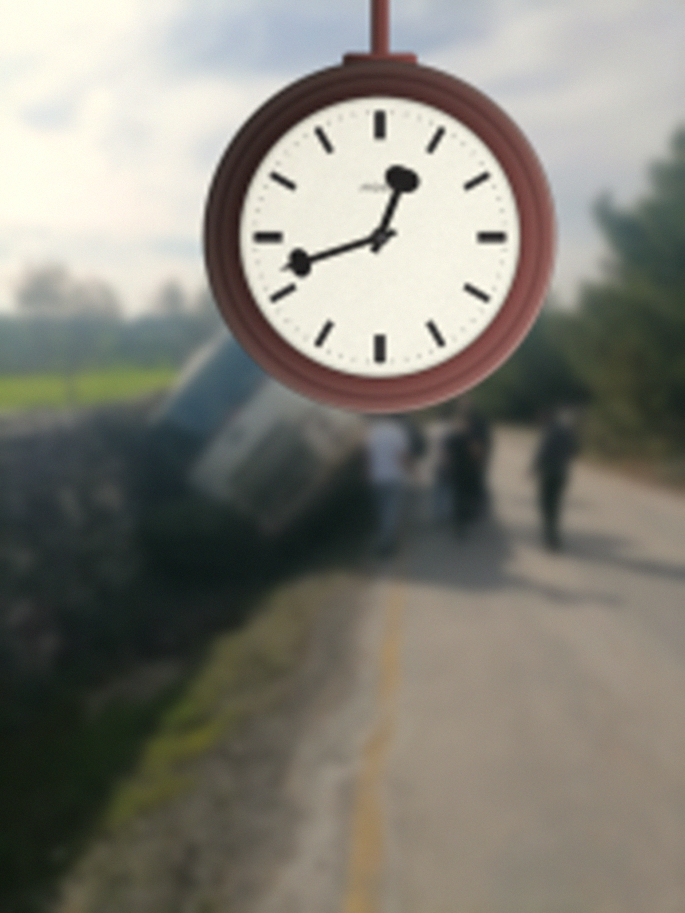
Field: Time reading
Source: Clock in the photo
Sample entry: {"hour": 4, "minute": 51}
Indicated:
{"hour": 12, "minute": 42}
